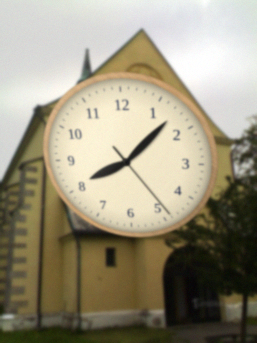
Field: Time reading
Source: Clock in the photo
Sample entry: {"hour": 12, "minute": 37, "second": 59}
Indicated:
{"hour": 8, "minute": 7, "second": 24}
